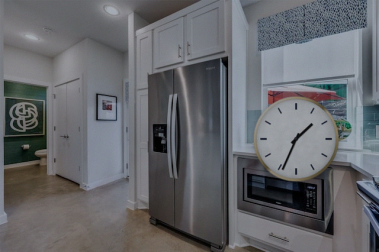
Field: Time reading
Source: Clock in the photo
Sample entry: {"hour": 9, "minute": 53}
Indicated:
{"hour": 1, "minute": 34}
